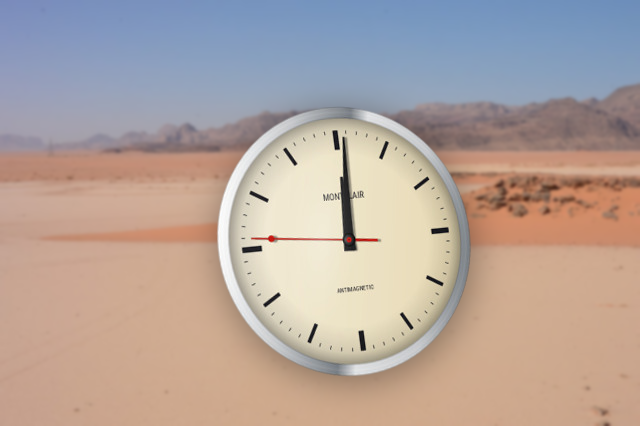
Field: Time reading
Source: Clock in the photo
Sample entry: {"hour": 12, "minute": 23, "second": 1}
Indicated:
{"hour": 12, "minute": 0, "second": 46}
